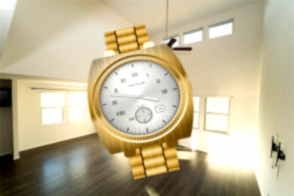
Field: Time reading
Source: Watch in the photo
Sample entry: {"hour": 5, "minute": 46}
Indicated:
{"hour": 3, "minute": 48}
